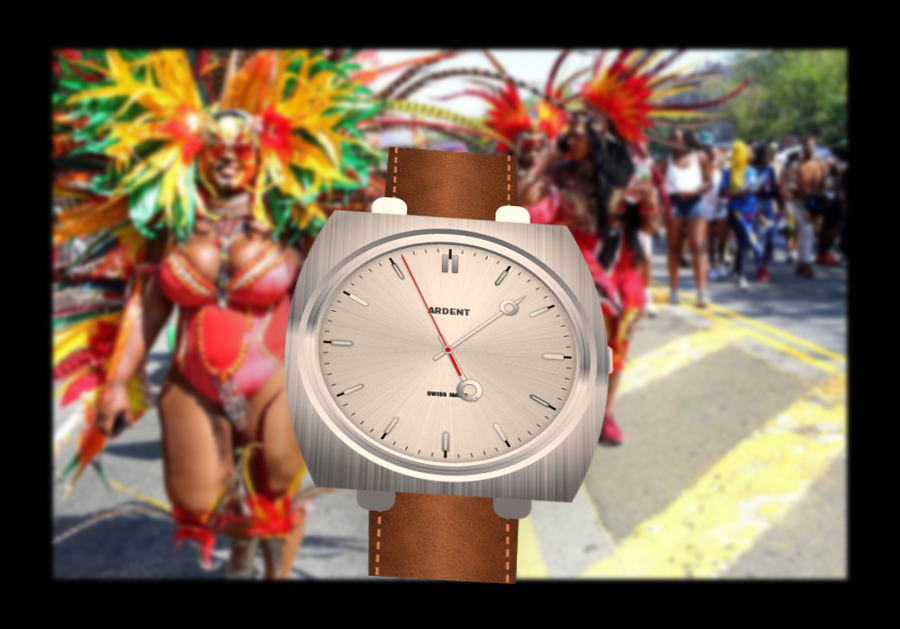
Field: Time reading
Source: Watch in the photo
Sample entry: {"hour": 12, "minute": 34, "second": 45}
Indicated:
{"hour": 5, "minute": 7, "second": 56}
